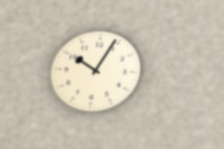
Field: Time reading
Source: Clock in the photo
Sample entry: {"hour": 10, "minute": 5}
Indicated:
{"hour": 10, "minute": 4}
